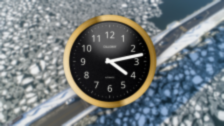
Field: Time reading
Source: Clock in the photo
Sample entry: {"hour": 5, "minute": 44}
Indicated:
{"hour": 4, "minute": 13}
